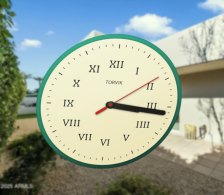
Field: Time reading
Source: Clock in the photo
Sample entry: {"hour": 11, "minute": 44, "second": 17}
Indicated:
{"hour": 3, "minute": 16, "second": 9}
